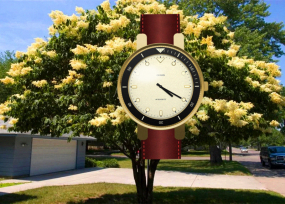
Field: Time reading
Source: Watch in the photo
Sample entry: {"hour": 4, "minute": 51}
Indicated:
{"hour": 4, "minute": 20}
